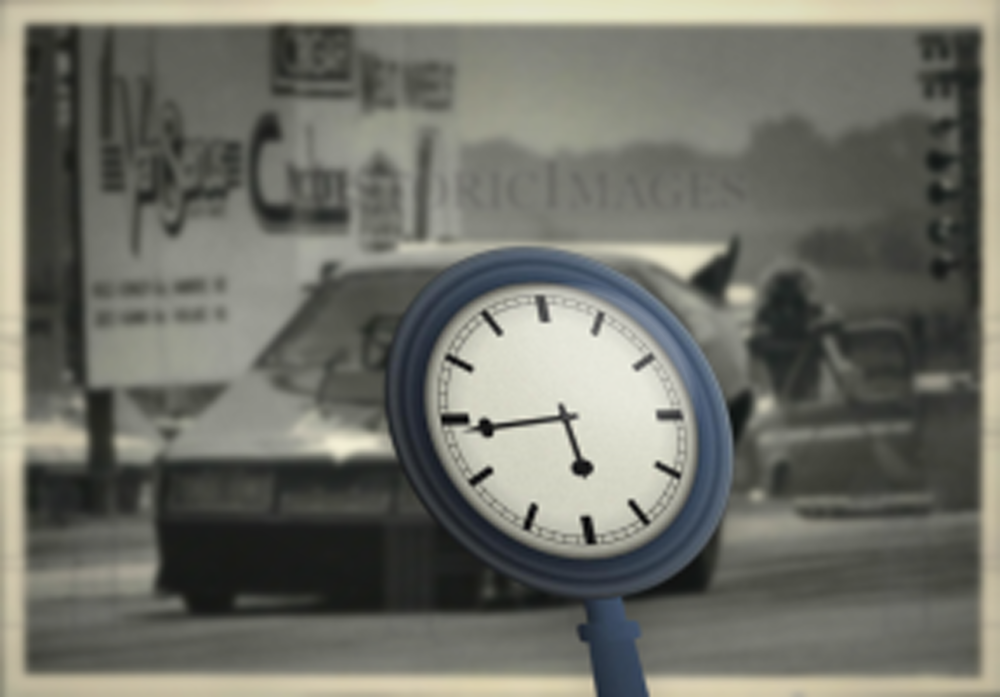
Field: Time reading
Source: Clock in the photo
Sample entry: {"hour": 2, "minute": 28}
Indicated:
{"hour": 5, "minute": 44}
